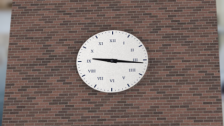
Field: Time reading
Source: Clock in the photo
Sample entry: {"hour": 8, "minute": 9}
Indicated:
{"hour": 9, "minute": 16}
